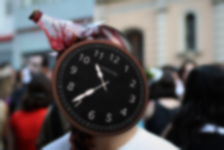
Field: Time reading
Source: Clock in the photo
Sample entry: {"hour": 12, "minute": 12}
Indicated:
{"hour": 10, "minute": 36}
